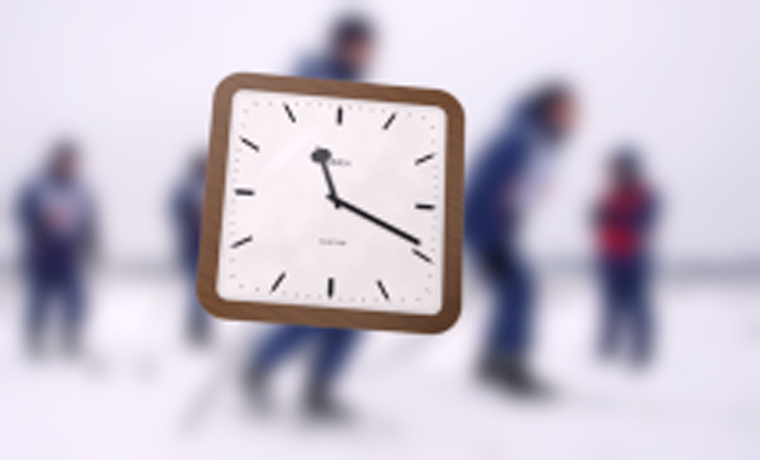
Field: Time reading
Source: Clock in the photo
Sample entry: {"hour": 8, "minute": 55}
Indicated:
{"hour": 11, "minute": 19}
